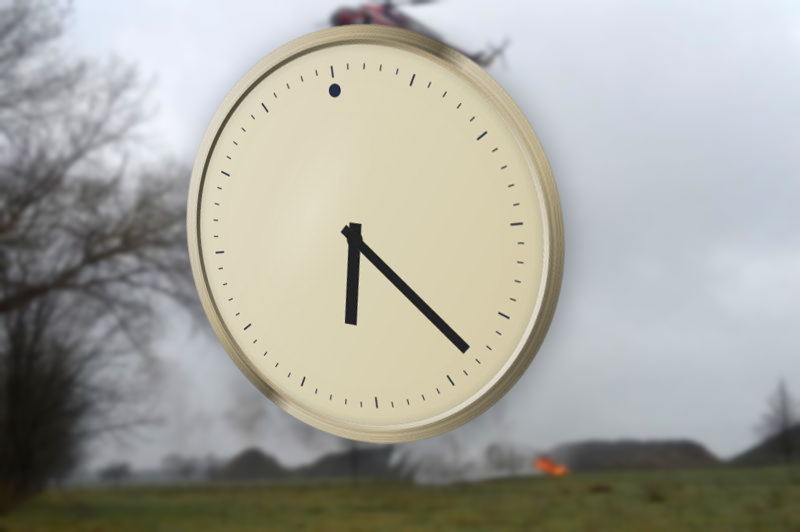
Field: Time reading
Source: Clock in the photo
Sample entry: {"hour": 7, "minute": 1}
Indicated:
{"hour": 6, "minute": 23}
